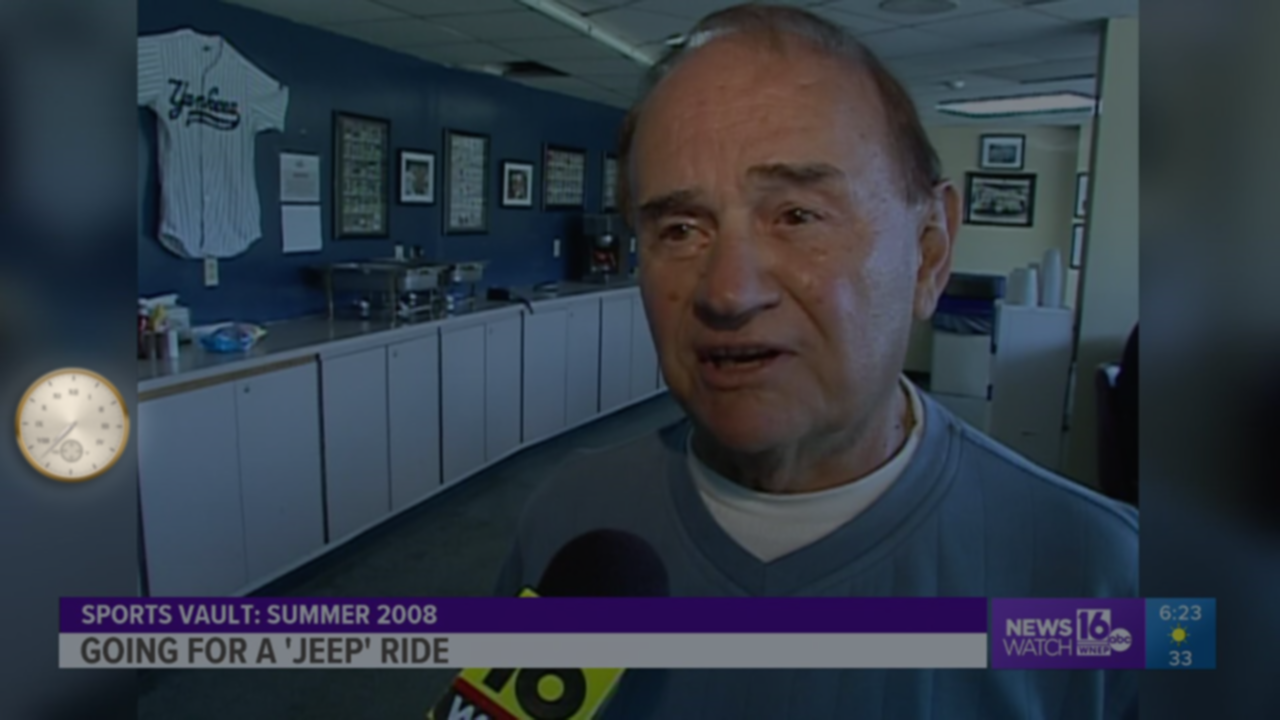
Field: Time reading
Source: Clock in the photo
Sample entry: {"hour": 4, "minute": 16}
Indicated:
{"hour": 7, "minute": 37}
